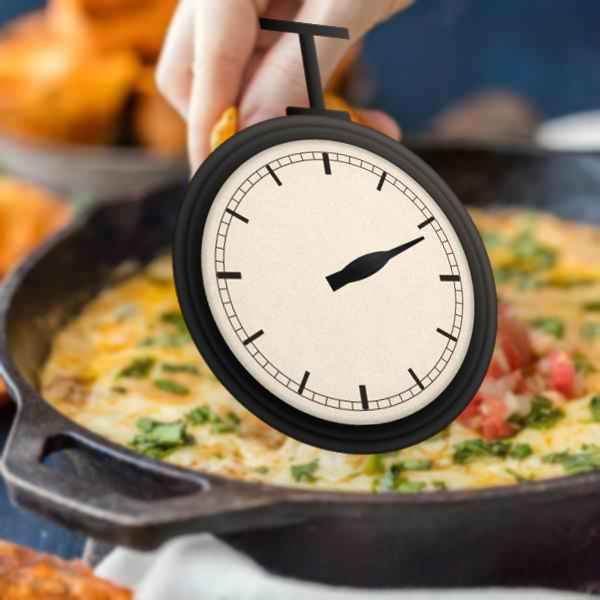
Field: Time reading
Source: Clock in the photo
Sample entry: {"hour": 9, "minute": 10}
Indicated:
{"hour": 2, "minute": 11}
